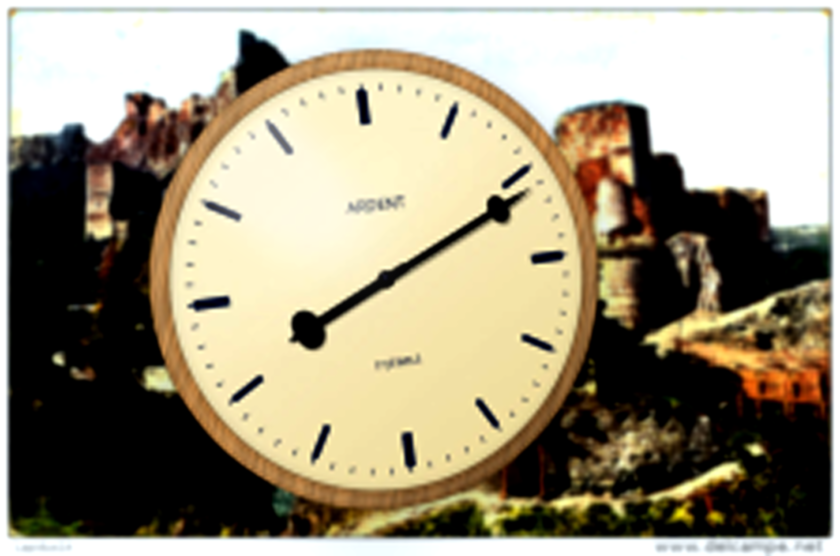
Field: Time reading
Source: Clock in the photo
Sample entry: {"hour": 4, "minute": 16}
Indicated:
{"hour": 8, "minute": 11}
